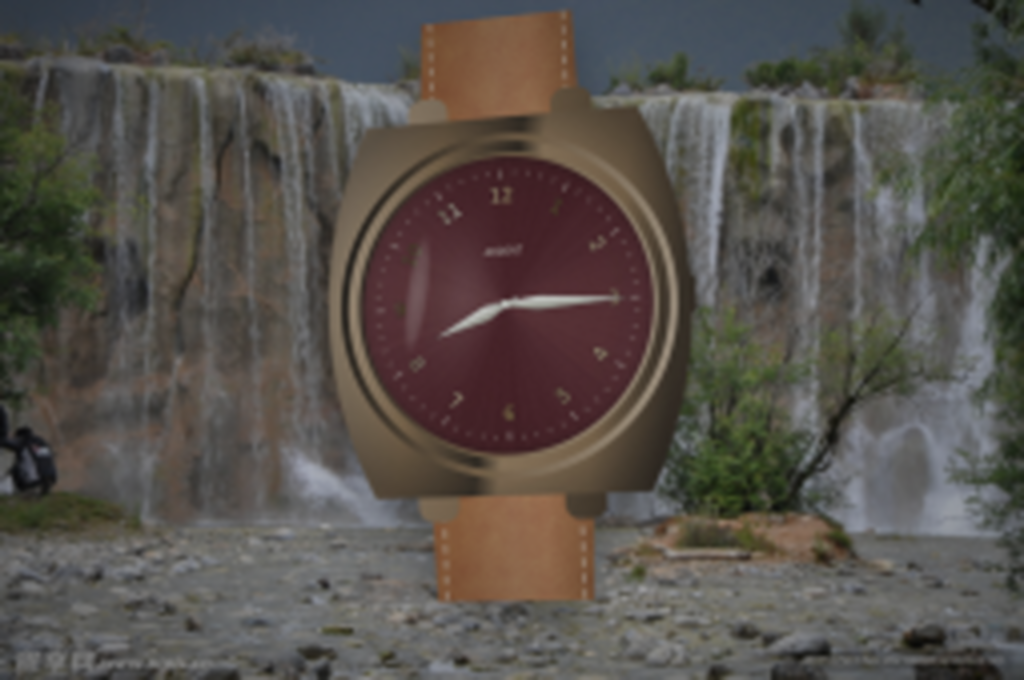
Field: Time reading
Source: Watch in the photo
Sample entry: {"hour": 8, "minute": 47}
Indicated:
{"hour": 8, "minute": 15}
